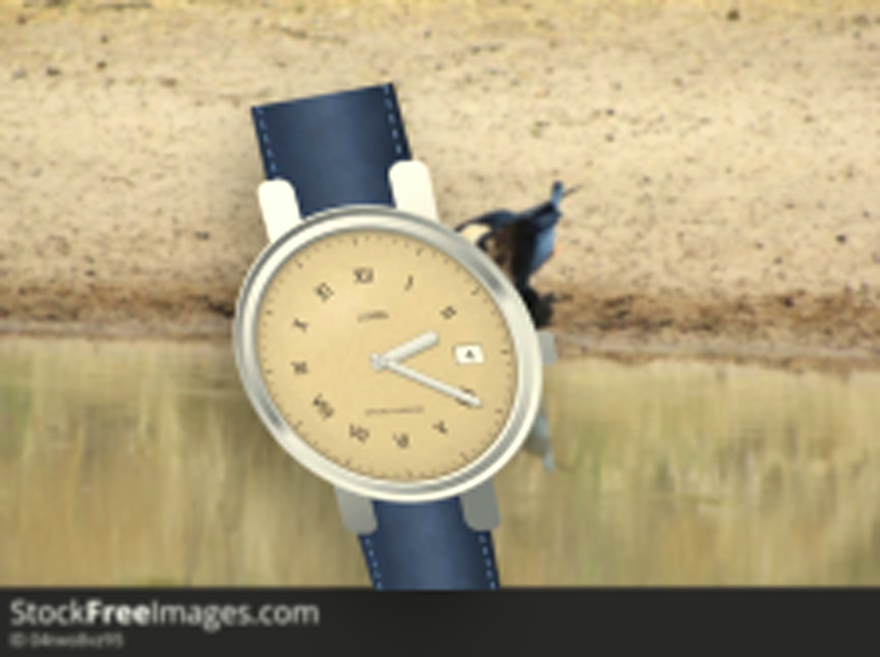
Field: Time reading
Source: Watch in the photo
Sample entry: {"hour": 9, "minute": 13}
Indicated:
{"hour": 2, "minute": 20}
